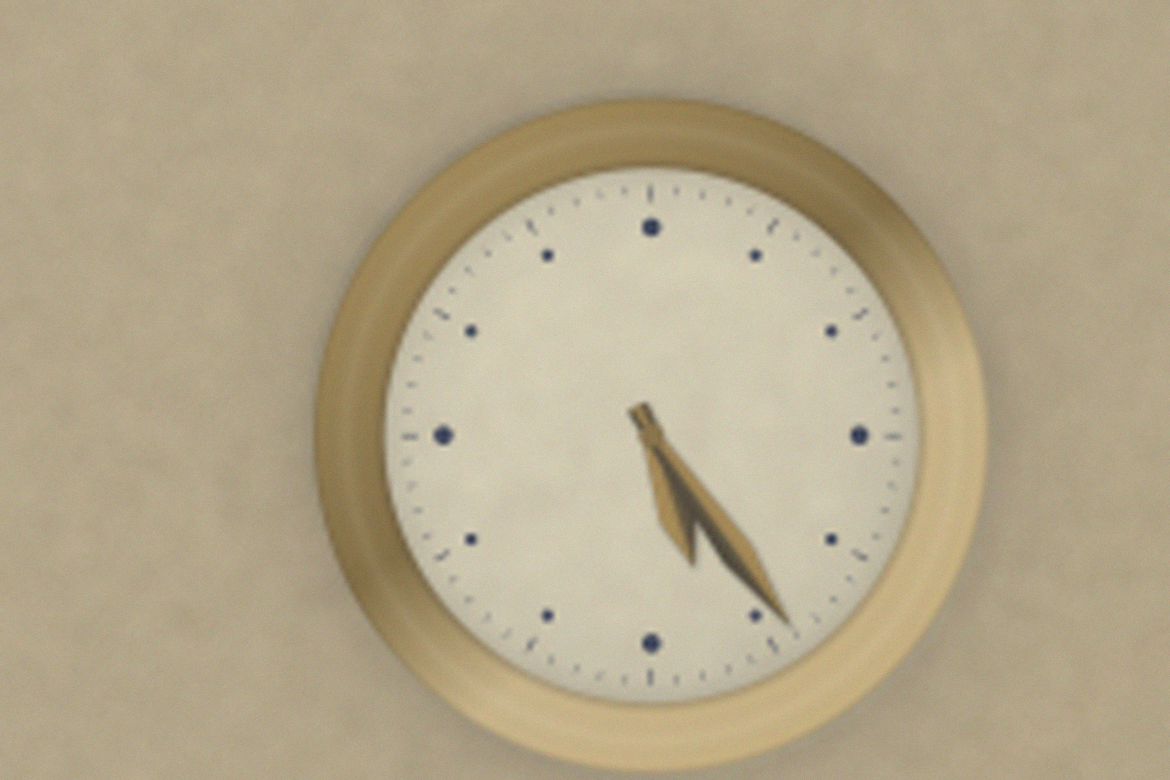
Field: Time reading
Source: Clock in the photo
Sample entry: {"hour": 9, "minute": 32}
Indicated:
{"hour": 5, "minute": 24}
